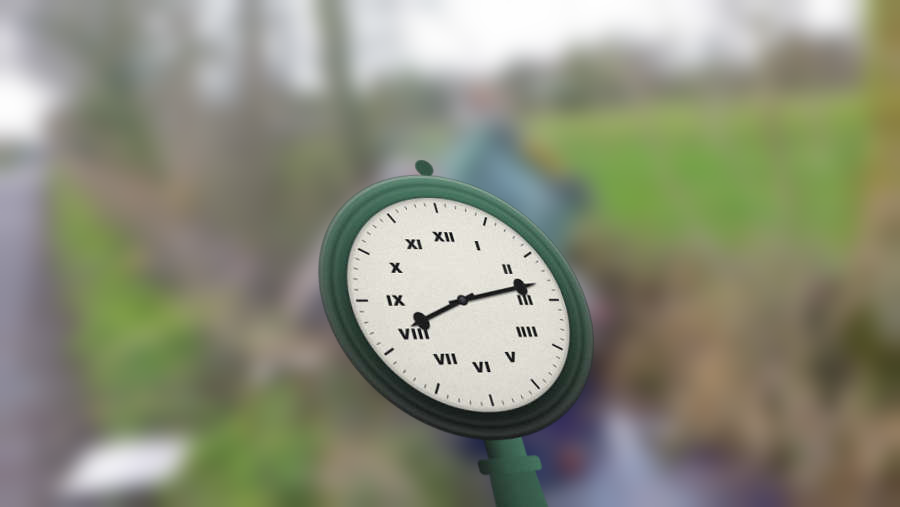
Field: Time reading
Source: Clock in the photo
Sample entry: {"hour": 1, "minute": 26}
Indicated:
{"hour": 8, "minute": 13}
